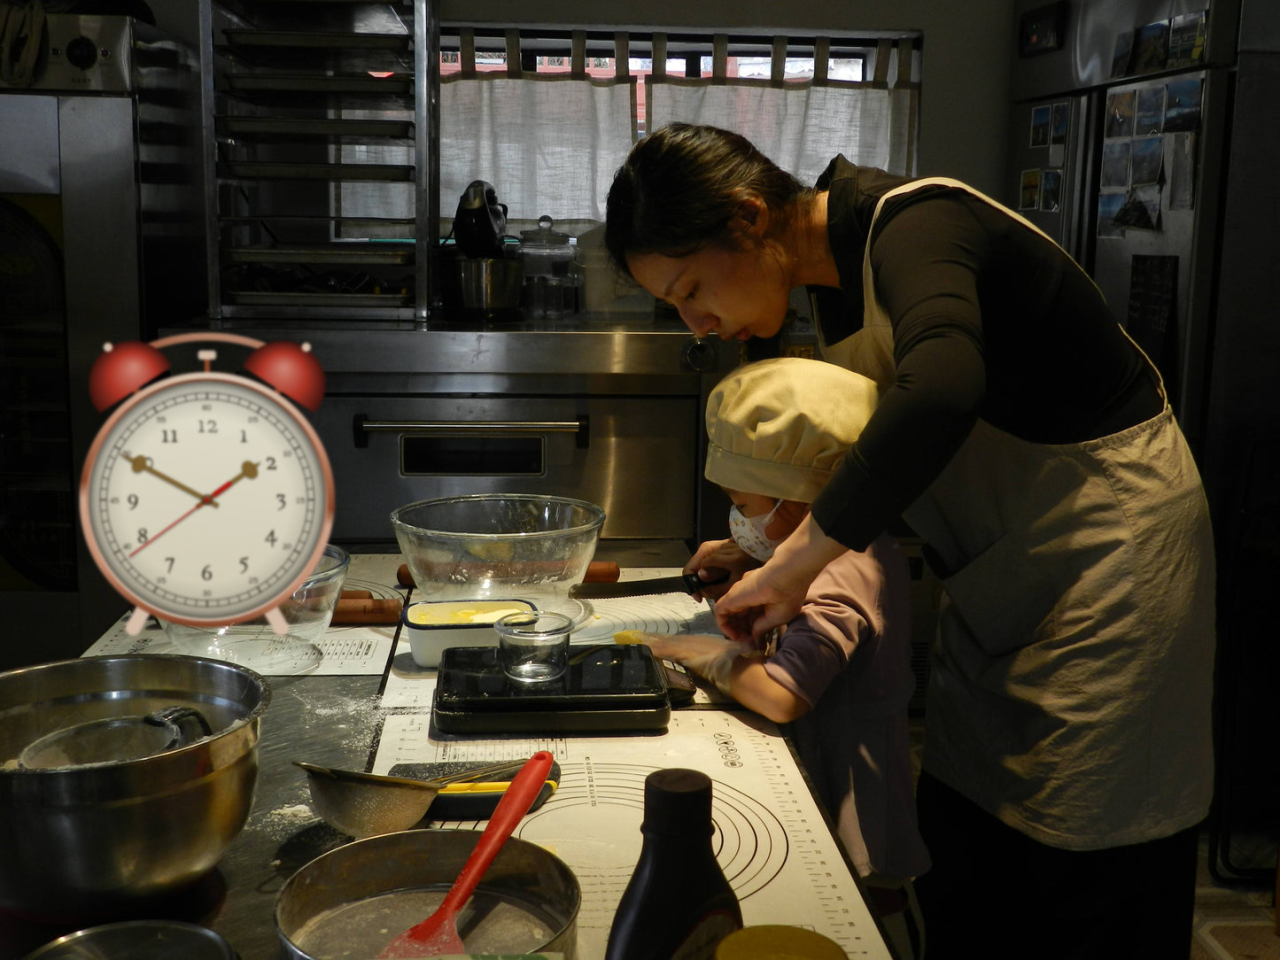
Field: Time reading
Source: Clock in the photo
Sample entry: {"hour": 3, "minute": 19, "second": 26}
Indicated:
{"hour": 1, "minute": 49, "second": 39}
